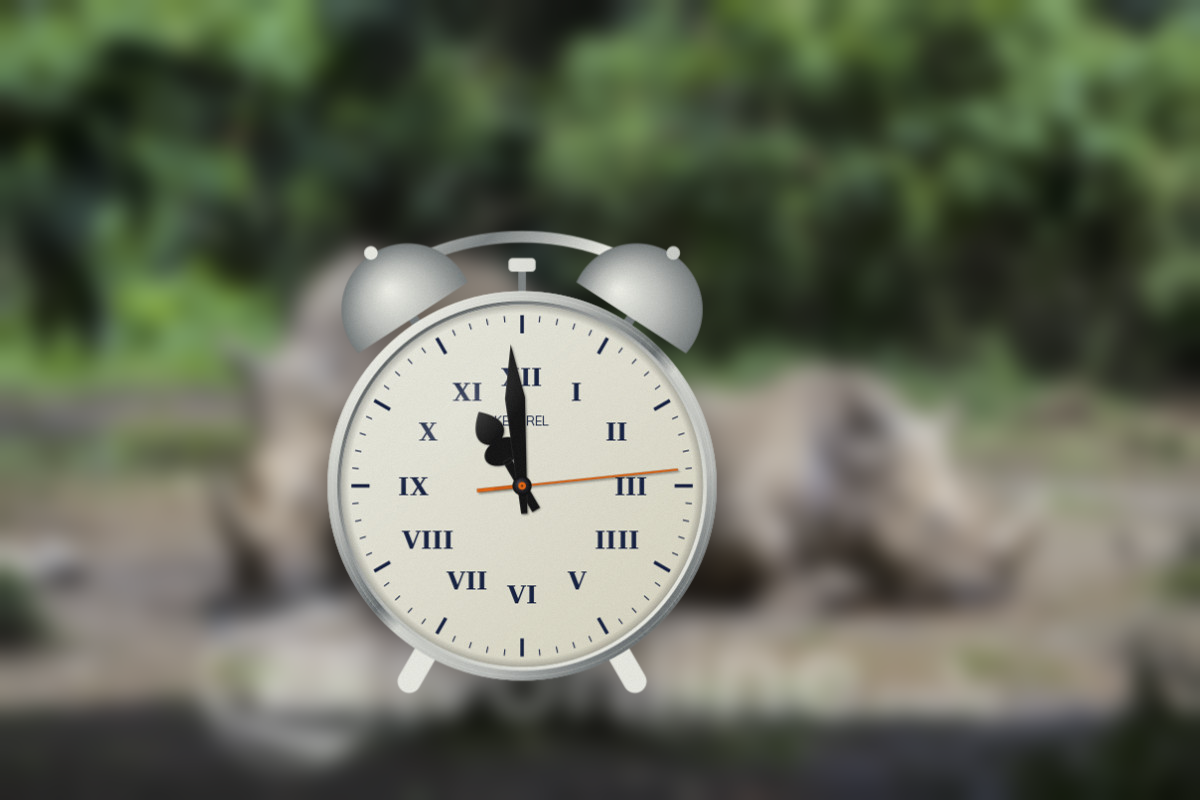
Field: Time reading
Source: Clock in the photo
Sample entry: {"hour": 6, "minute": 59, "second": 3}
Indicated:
{"hour": 10, "minute": 59, "second": 14}
